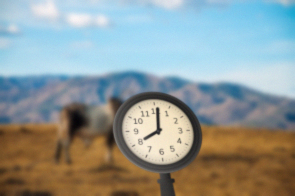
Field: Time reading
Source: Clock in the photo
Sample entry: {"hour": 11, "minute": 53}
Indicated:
{"hour": 8, "minute": 1}
